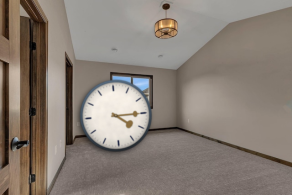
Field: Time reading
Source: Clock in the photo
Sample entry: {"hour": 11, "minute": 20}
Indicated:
{"hour": 4, "minute": 15}
